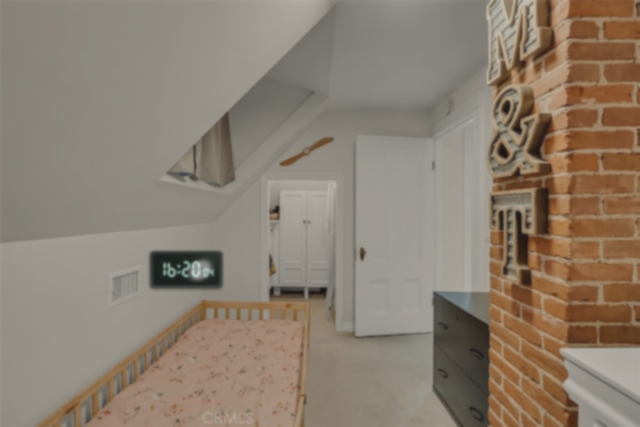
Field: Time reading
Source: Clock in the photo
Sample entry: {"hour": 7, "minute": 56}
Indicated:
{"hour": 16, "minute": 20}
